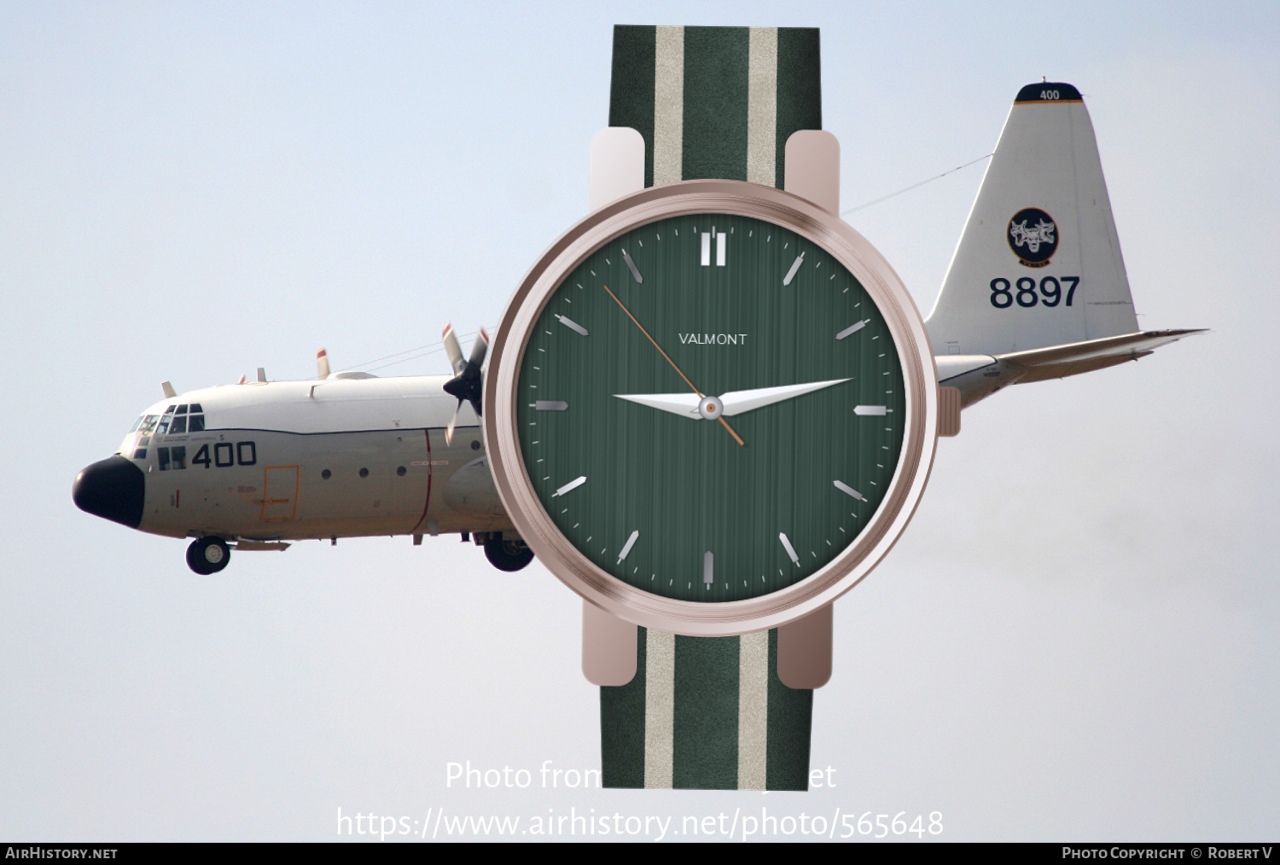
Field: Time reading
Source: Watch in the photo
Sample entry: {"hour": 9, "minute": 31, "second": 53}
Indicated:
{"hour": 9, "minute": 12, "second": 53}
